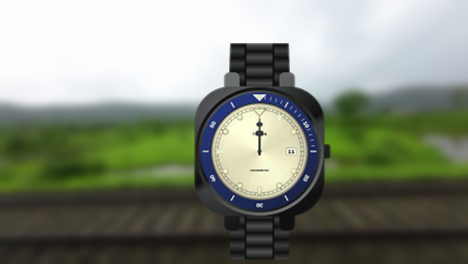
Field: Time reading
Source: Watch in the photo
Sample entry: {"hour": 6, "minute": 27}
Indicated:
{"hour": 12, "minute": 0}
